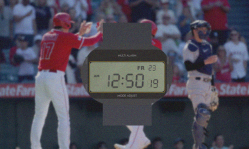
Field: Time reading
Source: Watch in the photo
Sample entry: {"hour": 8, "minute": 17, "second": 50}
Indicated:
{"hour": 12, "minute": 50, "second": 19}
